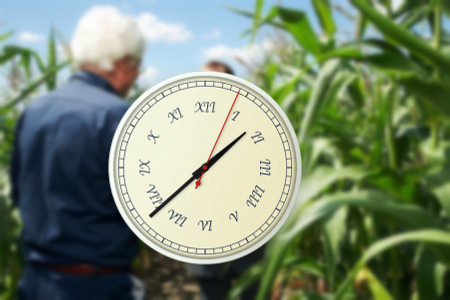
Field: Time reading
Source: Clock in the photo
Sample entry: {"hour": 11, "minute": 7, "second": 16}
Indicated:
{"hour": 1, "minute": 38, "second": 4}
